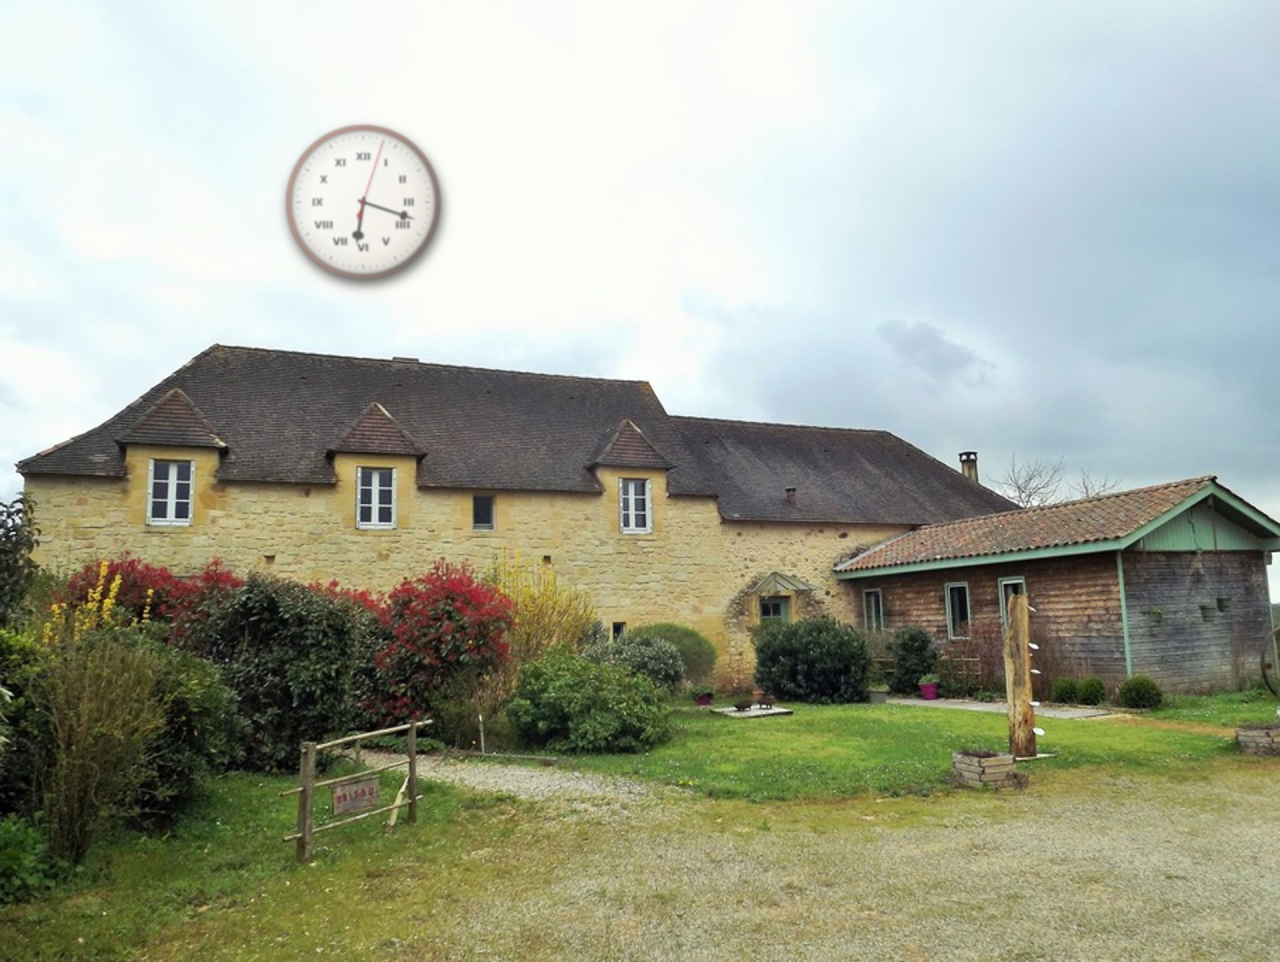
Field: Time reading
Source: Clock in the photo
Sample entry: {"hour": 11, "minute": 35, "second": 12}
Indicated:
{"hour": 6, "minute": 18, "second": 3}
